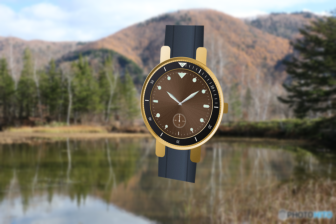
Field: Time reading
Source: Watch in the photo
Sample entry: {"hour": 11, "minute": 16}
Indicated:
{"hour": 10, "minute": 9}
